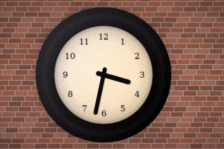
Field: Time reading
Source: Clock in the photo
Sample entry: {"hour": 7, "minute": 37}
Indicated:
{"hour": 3, "minute": 32}
